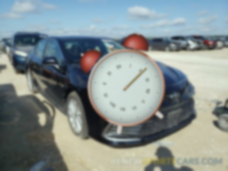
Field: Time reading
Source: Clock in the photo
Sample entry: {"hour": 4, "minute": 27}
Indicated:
{"hour": 2, "minute": 11}
